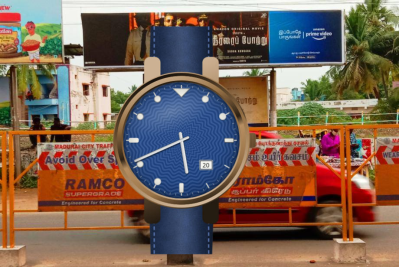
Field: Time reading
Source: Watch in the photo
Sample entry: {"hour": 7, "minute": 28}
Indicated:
{"hour": 5, "minute": 41}
